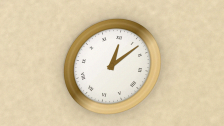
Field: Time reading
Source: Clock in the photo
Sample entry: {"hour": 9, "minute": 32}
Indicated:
{"hour": 12, "minute": 7}
